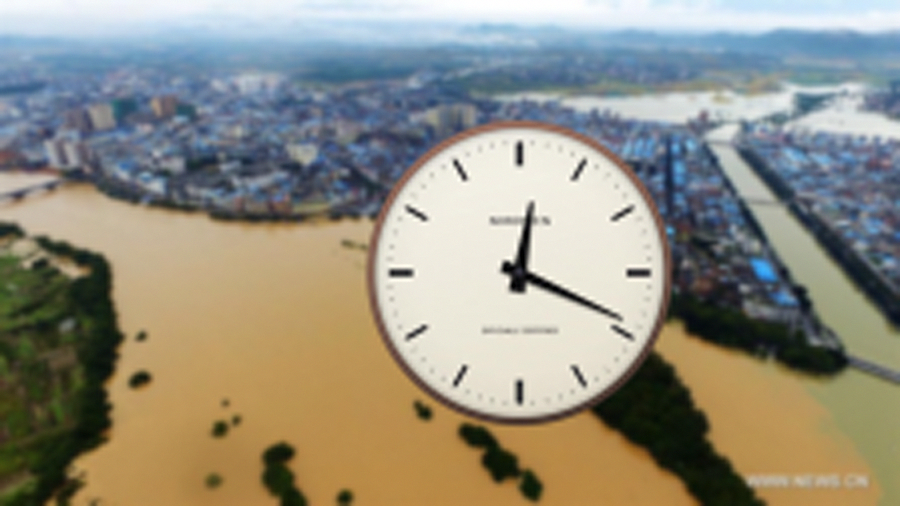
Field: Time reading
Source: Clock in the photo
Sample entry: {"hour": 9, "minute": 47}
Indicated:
{"hour": 12, "minute": 19}
